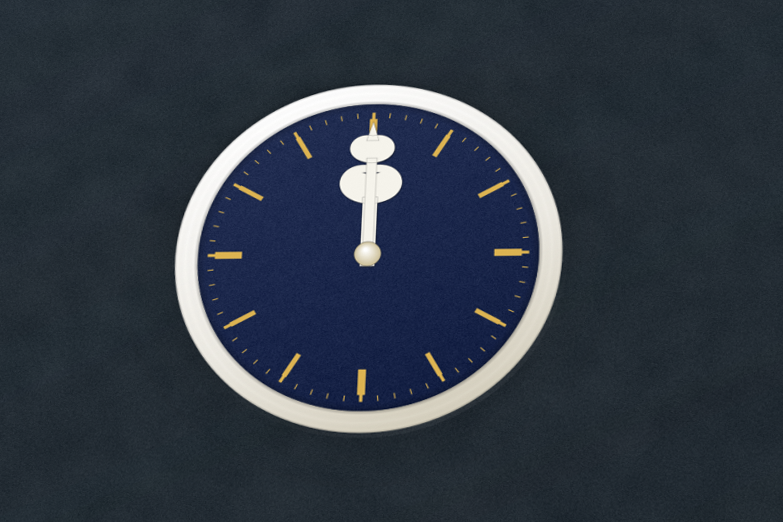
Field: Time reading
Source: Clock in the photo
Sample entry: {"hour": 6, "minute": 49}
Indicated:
{"hour": 12, "minute": 0}
